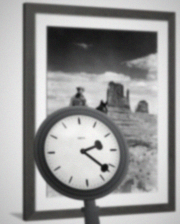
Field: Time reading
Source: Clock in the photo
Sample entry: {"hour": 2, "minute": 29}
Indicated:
{"hour": 2, "minute": 22}
